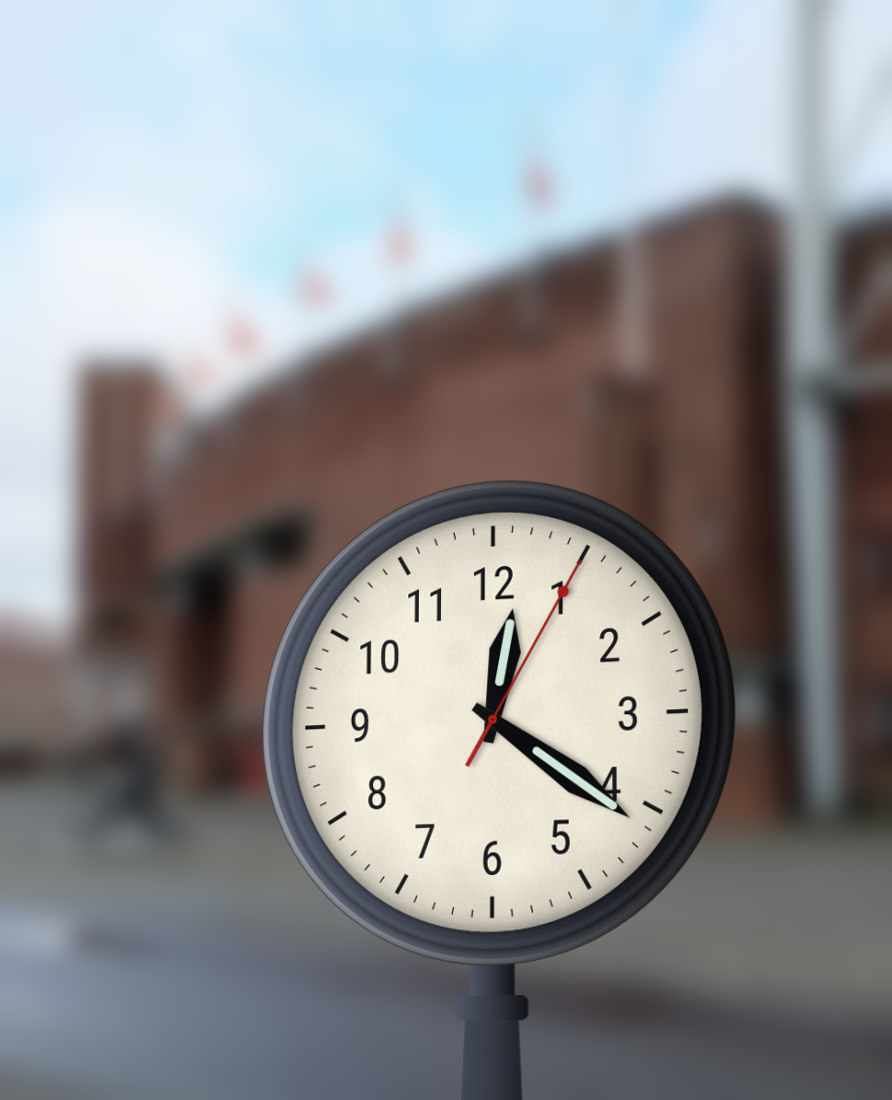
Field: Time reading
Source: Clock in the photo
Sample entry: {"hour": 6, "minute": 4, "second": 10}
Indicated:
{"hour": 12, "minute": 21, "second": 5}
